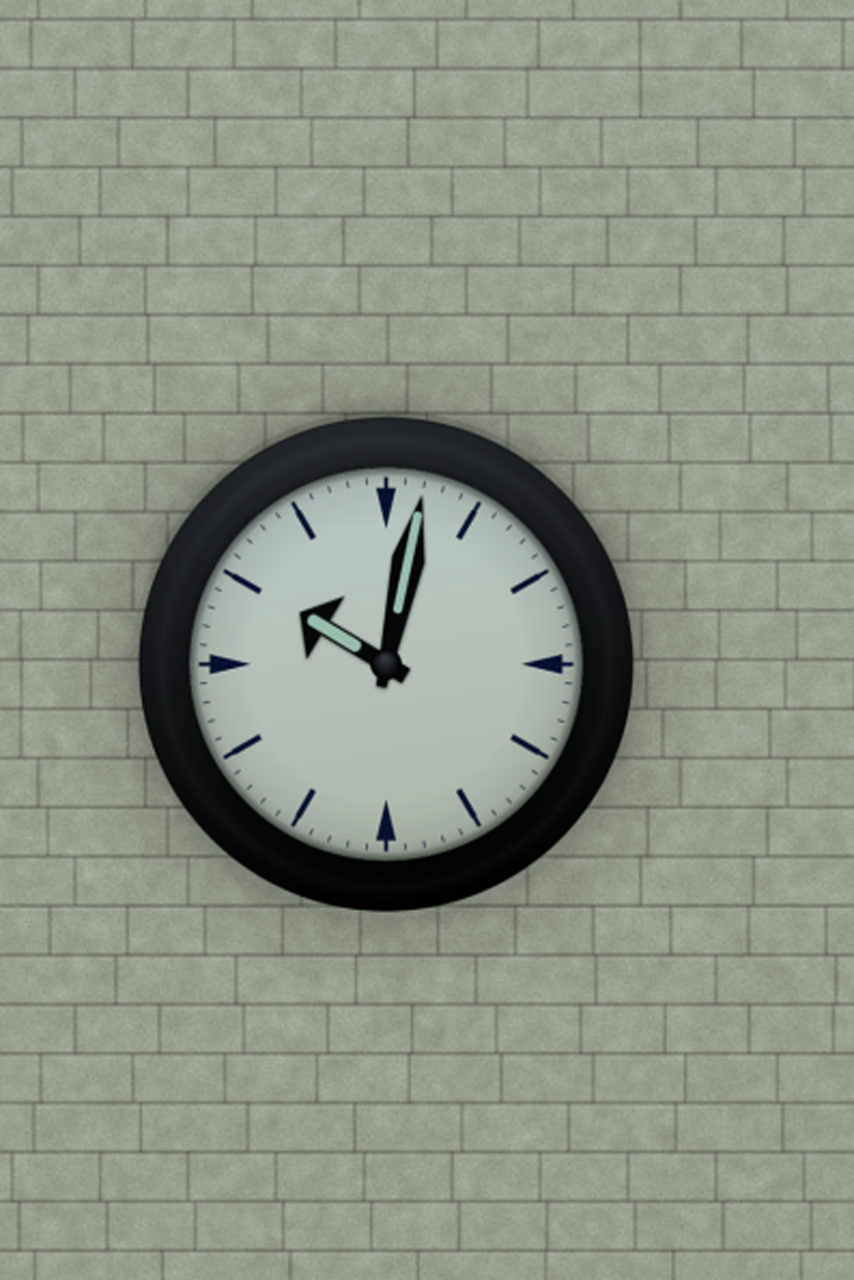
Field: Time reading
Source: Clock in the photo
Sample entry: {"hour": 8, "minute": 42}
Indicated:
{"hour": 10, "minute": 2}
